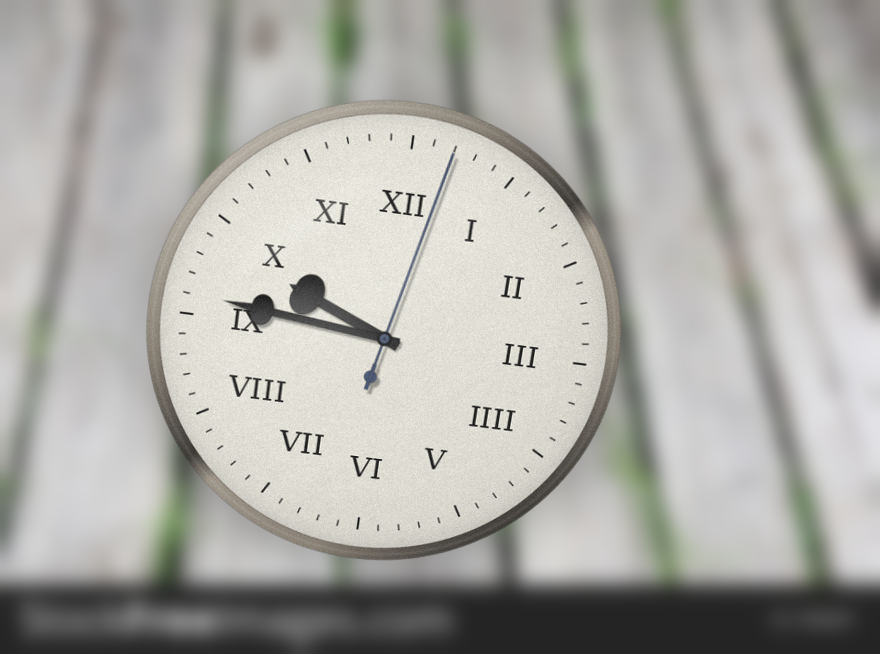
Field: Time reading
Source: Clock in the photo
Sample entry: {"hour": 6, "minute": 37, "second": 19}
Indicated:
{"hour": 9, "minute": 46, "second": 2}
